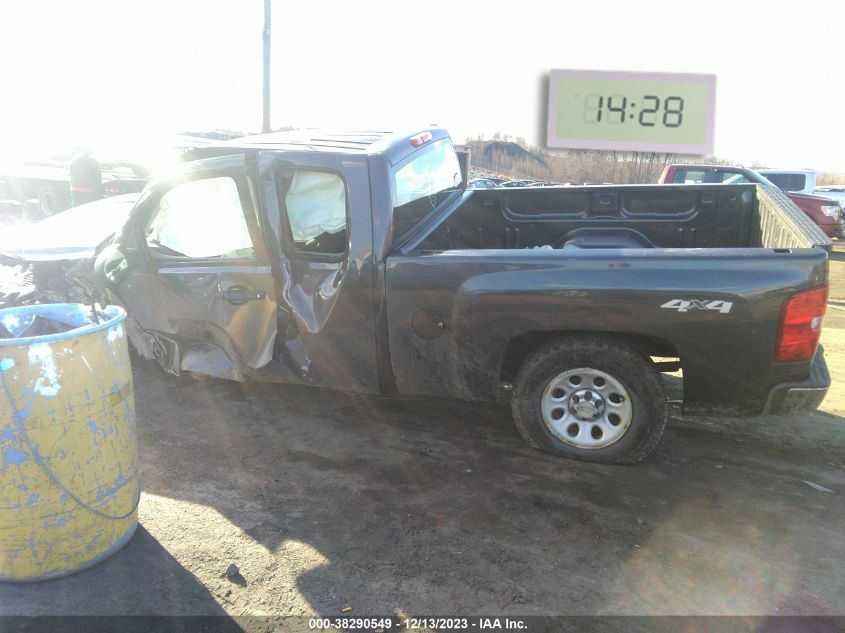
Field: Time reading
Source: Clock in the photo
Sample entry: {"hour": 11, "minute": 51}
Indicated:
{"hour": 14, "minute": 28}
